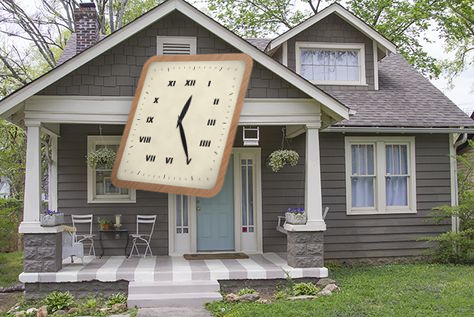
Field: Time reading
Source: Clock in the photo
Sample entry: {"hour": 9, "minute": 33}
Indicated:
{"hour": 12, "minute": 25}
